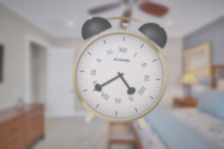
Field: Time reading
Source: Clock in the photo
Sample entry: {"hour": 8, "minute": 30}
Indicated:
{"hour": 4, "minute": 39}
